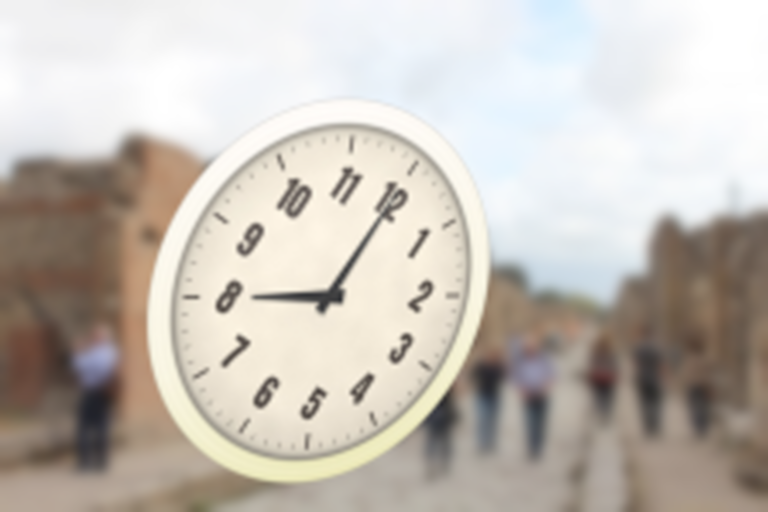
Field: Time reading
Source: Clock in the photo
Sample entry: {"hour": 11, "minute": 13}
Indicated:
{"hour": 8, "minute": 0}
